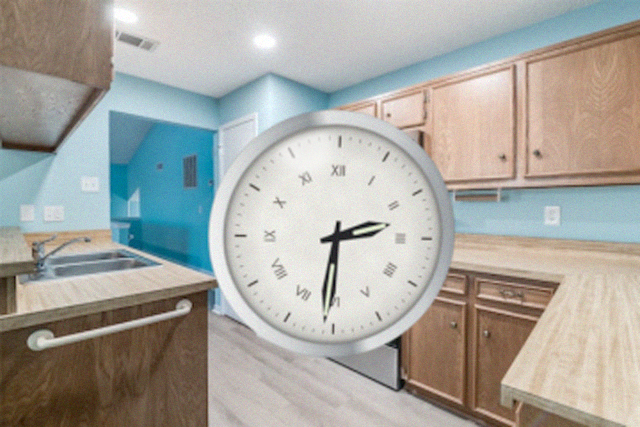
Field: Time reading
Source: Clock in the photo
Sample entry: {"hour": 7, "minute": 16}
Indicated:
{"hour": 2, "minute": 31}
